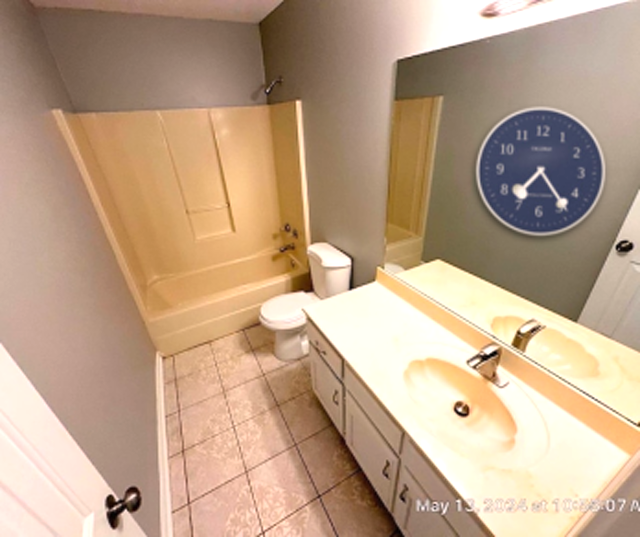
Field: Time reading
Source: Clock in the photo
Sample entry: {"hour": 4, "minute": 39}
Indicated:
{"hour": 7, "minute": 24}
